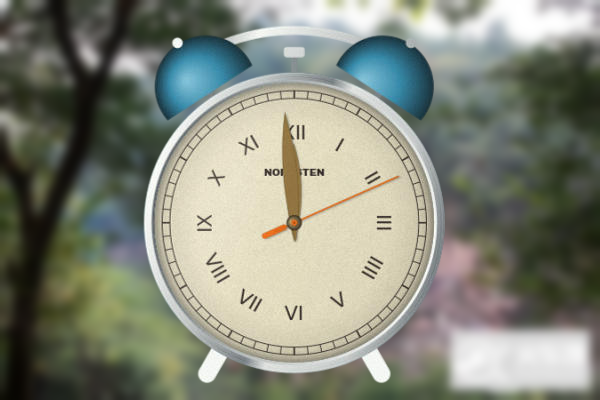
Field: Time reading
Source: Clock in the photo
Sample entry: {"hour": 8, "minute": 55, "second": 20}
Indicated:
{"hour": 11, "minute": 59, "second": 11}
